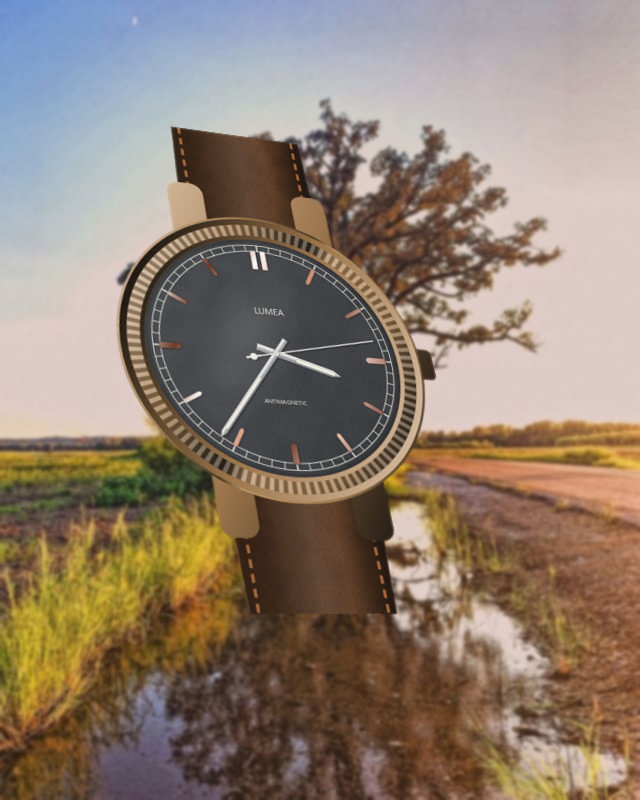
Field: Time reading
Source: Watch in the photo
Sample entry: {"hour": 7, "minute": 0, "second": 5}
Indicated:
{"hour": 3, "minute": 36, "second": 13}
